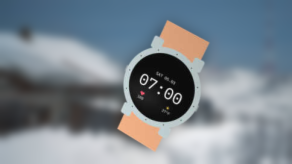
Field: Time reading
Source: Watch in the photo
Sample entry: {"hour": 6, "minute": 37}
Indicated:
{"hour": 7, "minute": 0}
